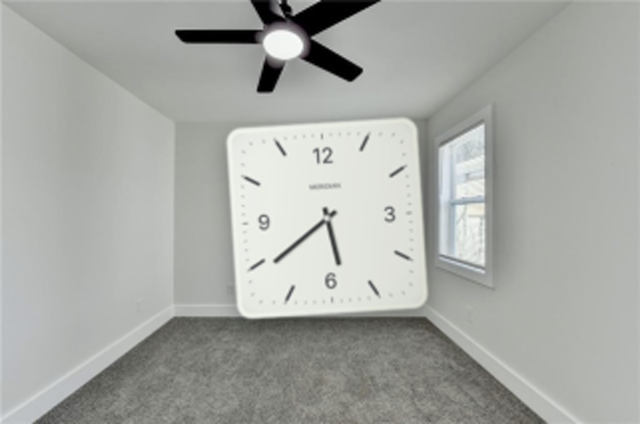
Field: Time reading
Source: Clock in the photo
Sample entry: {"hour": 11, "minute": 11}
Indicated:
{"hour": 5, "minute": 39}
